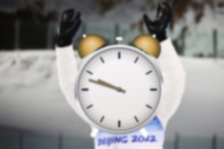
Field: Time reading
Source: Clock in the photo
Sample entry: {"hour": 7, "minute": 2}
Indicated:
{"hour": 9, "minute": 48}
